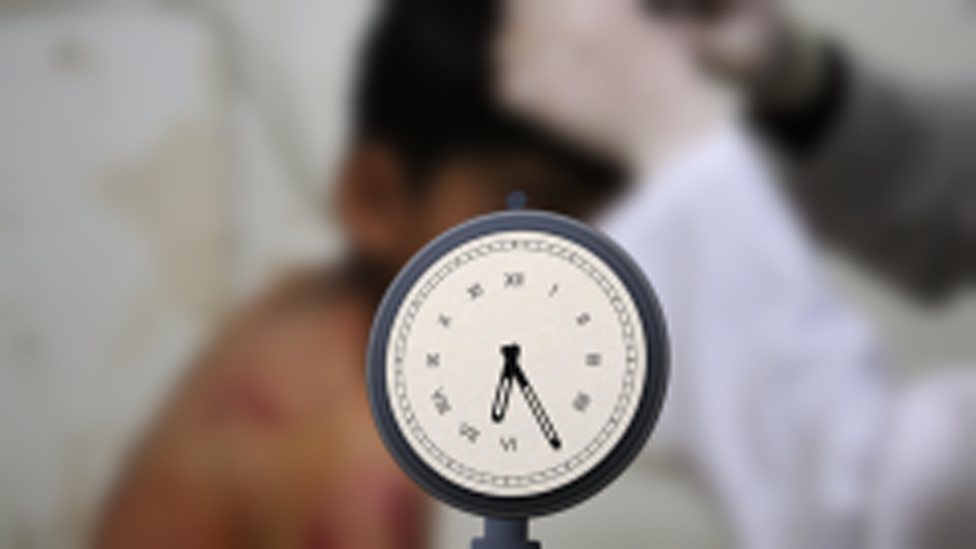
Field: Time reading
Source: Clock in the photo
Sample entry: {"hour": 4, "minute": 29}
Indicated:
{"hour": 6, "minute": 25}
